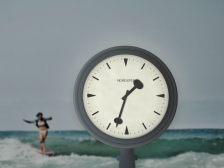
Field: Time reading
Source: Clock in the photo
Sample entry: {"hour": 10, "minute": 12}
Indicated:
{"hour": 1, "minute": 33}
